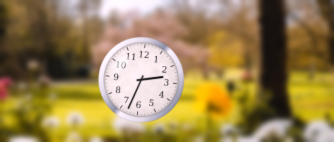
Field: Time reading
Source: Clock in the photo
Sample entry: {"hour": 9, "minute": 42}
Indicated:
{"hour": 2, "minute": 33}
